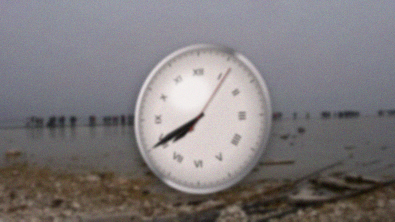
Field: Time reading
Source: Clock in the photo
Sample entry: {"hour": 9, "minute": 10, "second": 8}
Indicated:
{"hour": 7, "minute": 40, "second": 6}
